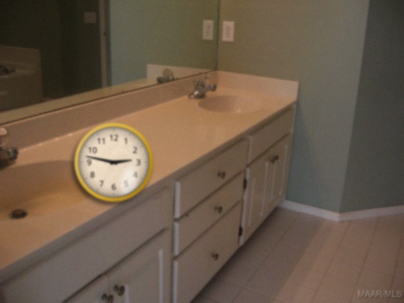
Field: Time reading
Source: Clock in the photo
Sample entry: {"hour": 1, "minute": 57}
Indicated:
{"hour": 2, "minute": 47}
